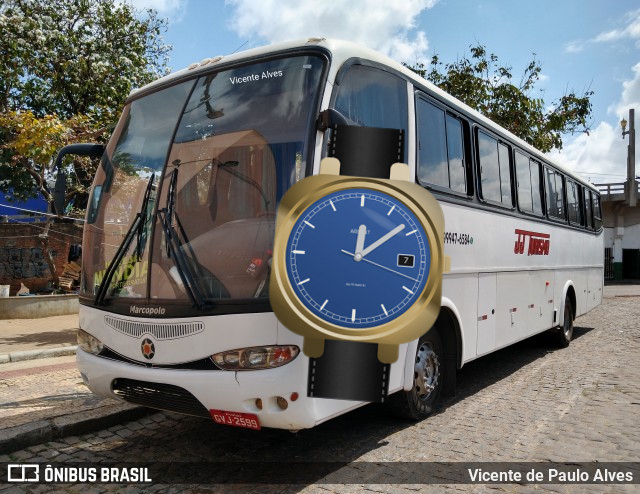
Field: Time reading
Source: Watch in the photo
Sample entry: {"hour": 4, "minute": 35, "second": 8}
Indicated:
{"hour": 12, "minute": 8, "second": 18}
